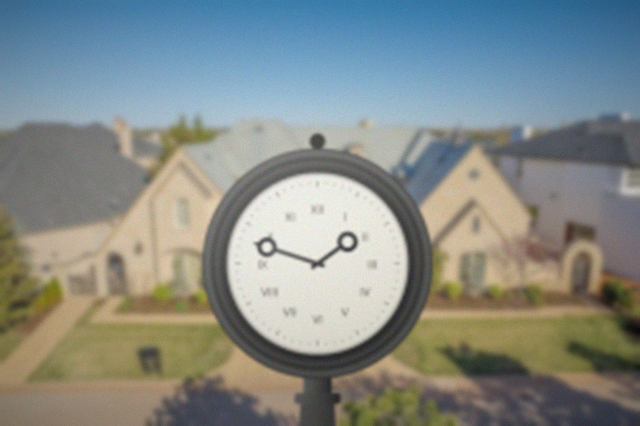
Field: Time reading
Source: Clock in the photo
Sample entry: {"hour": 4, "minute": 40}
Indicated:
{"hour": 1, "minute": 48}
